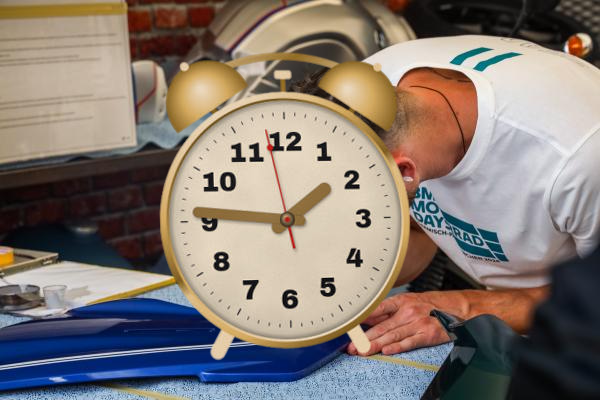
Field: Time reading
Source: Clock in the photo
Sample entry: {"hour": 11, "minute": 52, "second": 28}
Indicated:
{"hour": 1, "minute": 45, "second": 58}
